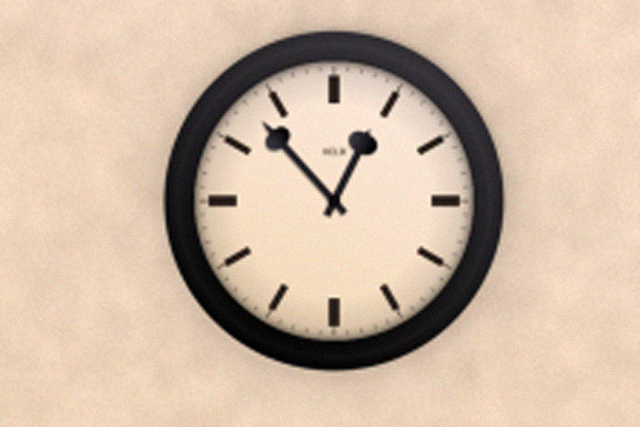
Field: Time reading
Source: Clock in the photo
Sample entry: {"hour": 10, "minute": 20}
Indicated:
{"hour": 12, "minute": 53}
